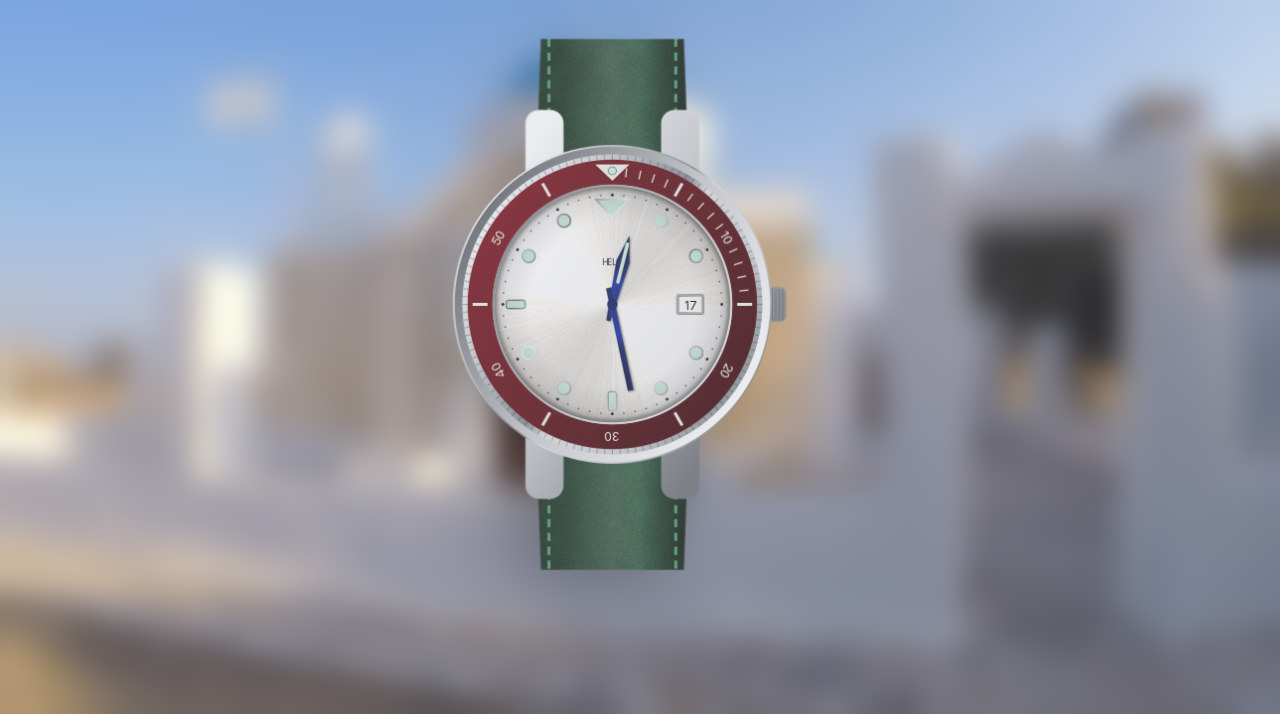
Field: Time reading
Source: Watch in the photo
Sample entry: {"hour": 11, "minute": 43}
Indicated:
{"hour": 12, "minute": 28}
